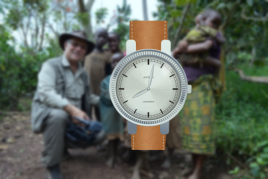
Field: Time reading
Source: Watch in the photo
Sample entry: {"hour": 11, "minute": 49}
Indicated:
{"hour": 8, "minute": 2}
